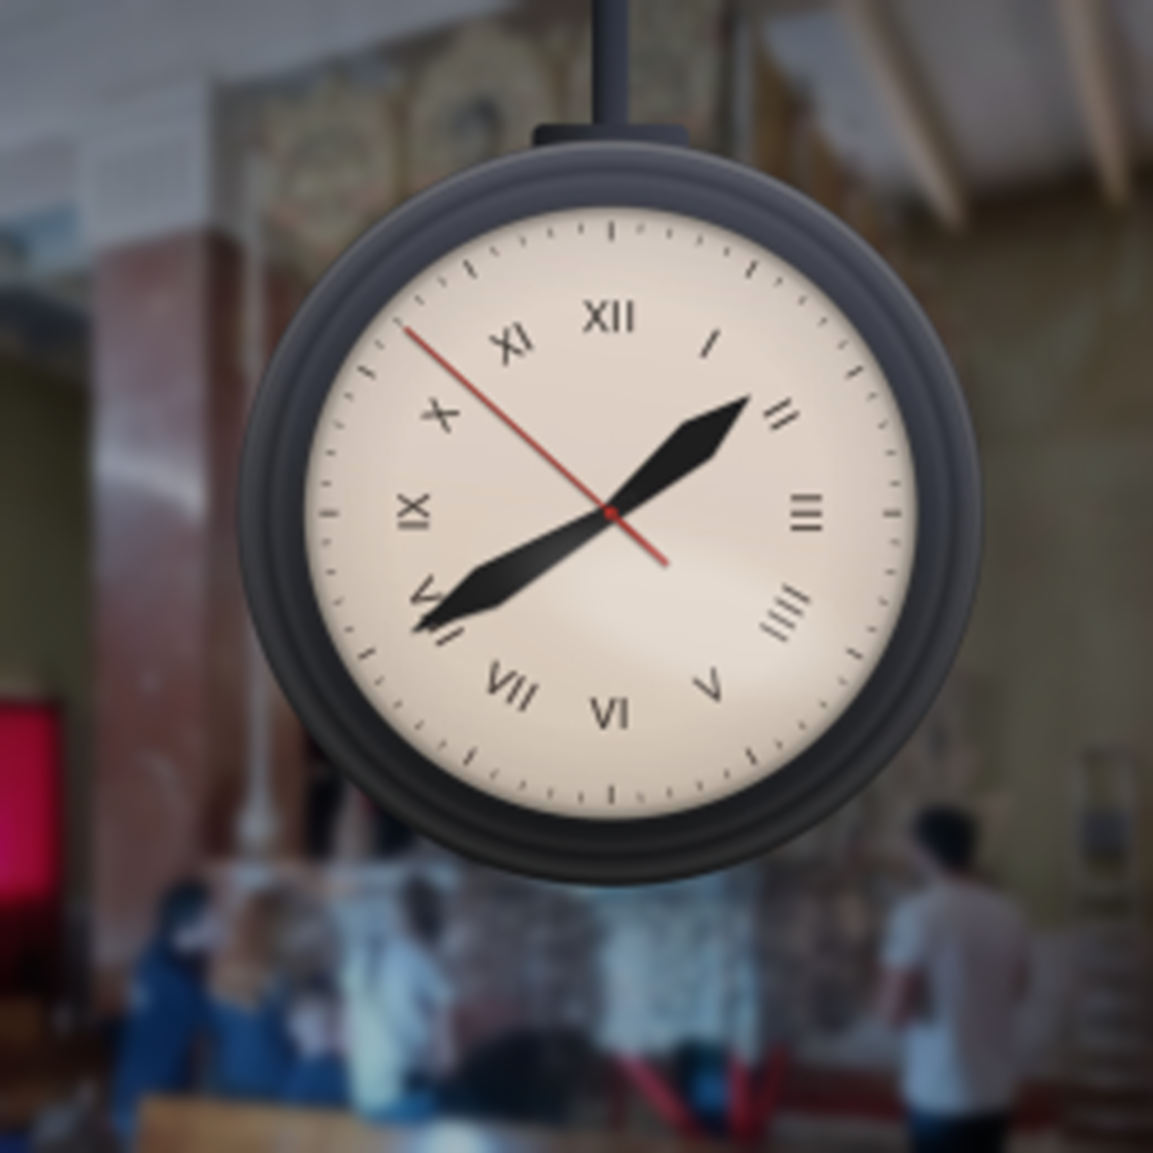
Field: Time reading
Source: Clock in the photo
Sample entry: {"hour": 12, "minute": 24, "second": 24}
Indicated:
{"hour": 1, "minute": 39, "second": 52}
